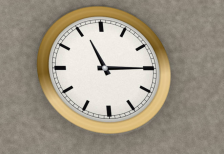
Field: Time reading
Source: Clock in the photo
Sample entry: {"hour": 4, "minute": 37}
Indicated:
{"hour": 11, "minute": 15}
